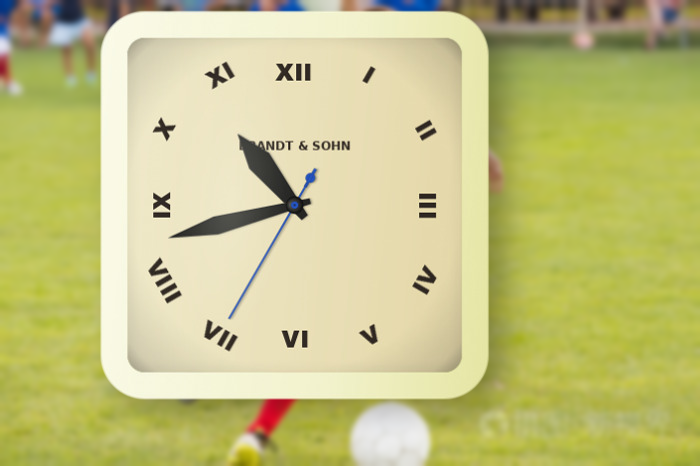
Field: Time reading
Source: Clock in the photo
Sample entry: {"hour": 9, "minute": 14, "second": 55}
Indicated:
{"hour": 10, "minute": 42, "second": 35}
